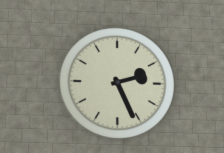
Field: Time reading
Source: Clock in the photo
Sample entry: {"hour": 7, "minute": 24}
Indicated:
{"hour": 2, "minute": 26}
